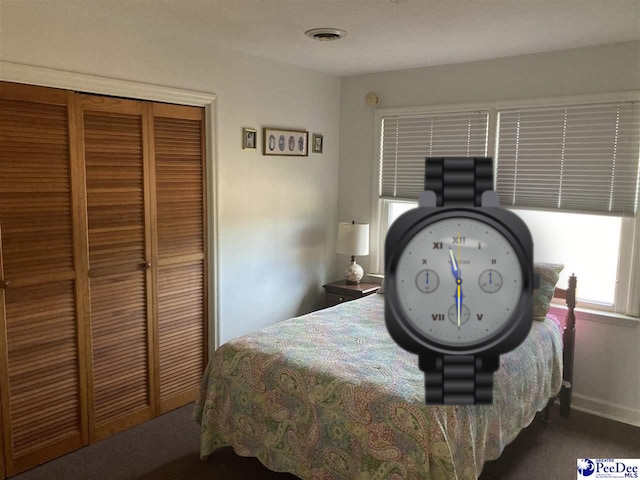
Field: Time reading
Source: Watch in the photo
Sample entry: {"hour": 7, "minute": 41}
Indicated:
{"hour": 11, "minute": 30}
